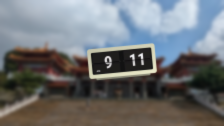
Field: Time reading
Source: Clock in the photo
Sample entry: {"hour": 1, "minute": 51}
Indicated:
{"hour": 9, "minute": 11}
